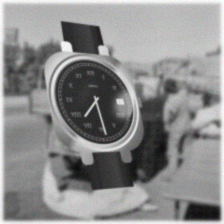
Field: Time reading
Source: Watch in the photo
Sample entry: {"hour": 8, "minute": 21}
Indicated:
{"hour": 7, "minute": 29}
